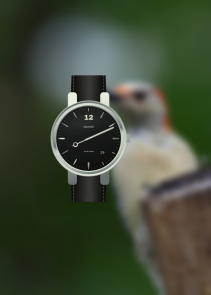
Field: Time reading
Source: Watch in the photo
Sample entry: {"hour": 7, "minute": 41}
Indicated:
{"hour": 8, "minute": 11}
